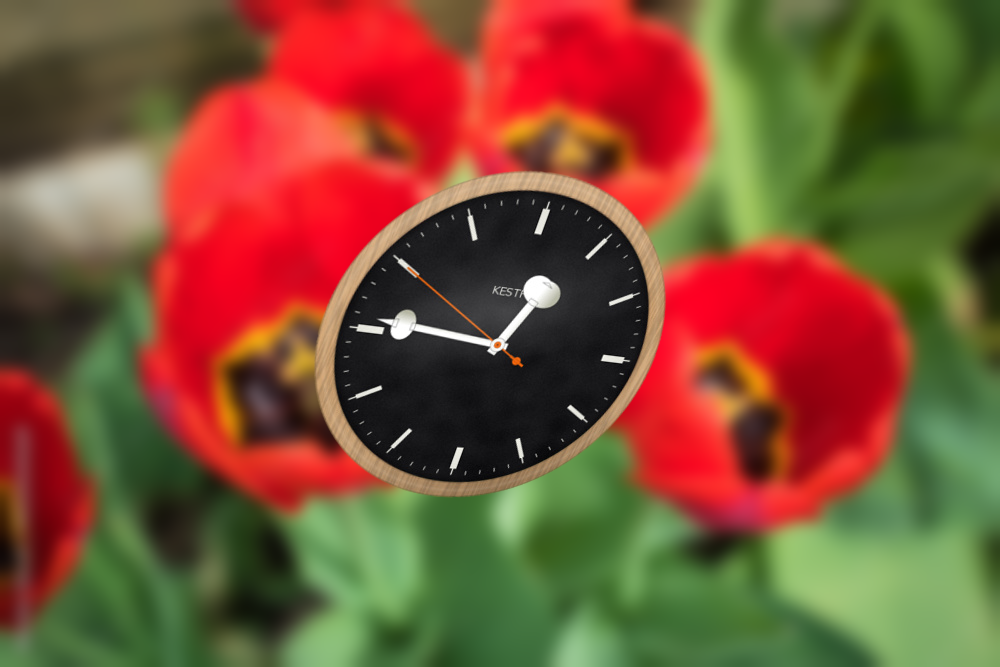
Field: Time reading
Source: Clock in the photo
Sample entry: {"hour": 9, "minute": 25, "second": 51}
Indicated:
{"hour": 12, "minute": 45, "second": 50}
